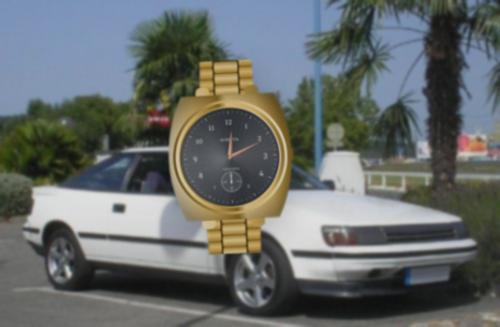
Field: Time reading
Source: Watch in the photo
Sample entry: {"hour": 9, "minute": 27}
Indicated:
{"hour": 12, "minute": 11}
